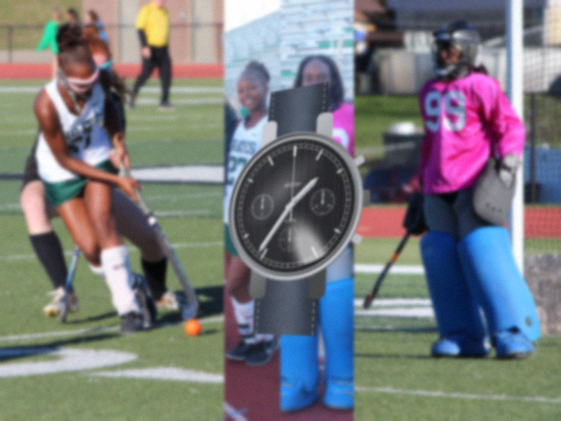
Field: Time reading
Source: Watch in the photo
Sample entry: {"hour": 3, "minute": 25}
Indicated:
{"hour": 1, "minute": 36}
